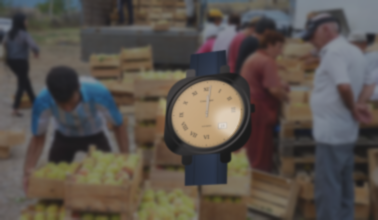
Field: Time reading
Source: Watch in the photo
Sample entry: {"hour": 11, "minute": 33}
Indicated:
{"hour": 12, "minute": 1}
